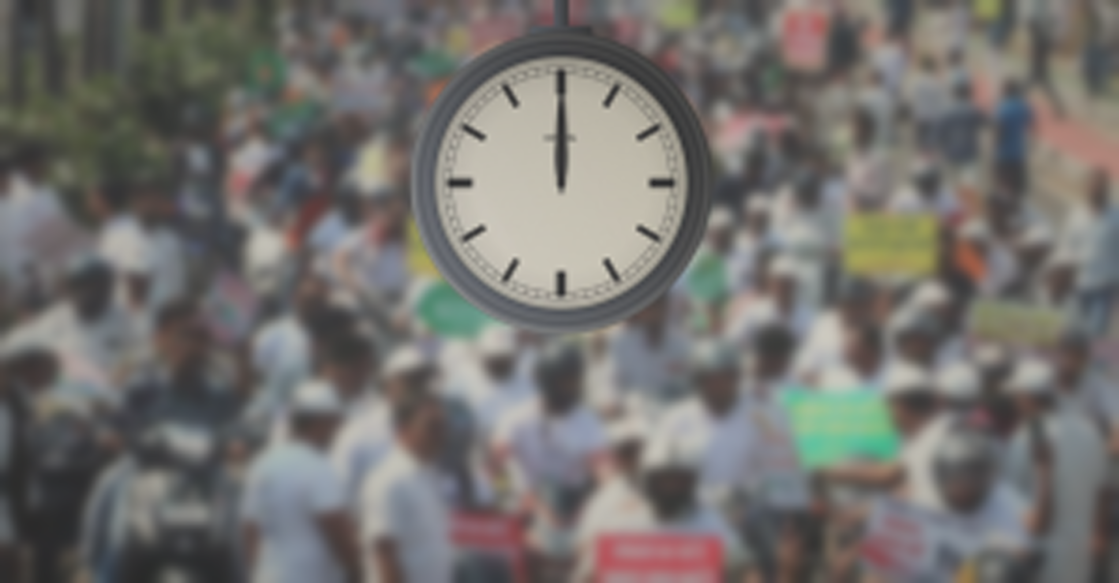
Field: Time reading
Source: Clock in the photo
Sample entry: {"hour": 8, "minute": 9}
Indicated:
{"hour": 12, "minute": 0}
